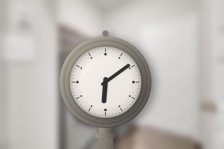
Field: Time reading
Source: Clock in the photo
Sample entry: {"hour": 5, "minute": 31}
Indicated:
{"hour": 6, "minute": 9}
